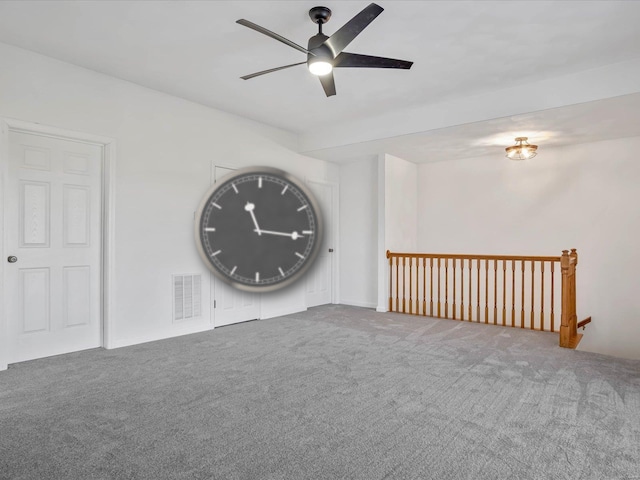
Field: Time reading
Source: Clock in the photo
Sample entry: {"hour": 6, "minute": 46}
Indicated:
{"hour": 11, "minute": 16}
